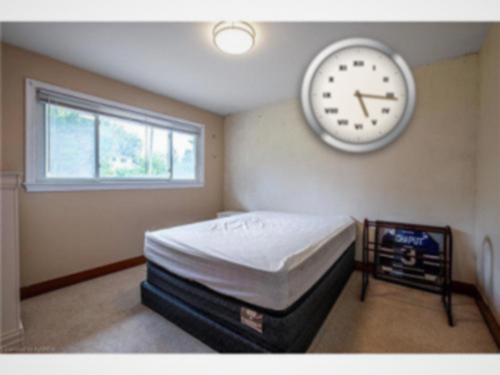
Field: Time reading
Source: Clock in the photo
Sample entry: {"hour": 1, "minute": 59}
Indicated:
{"hour": 5, "minute": 16}
